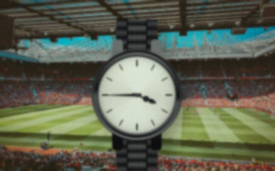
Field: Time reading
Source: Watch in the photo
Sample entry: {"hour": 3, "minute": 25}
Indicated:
{"hour": 3, "minute": 45}
